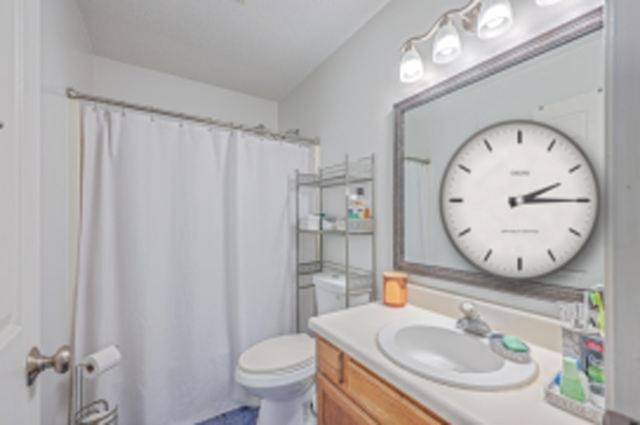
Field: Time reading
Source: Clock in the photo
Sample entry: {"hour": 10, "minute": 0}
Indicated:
{"hour": 2, "minute": 15}
